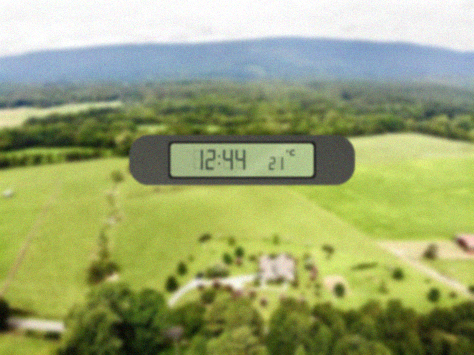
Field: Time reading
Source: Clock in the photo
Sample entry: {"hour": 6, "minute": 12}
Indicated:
{"hour": 12, "minute": 44}
